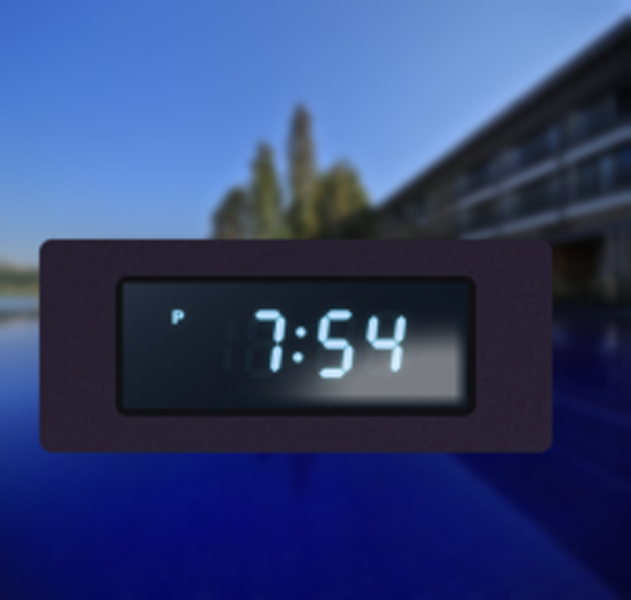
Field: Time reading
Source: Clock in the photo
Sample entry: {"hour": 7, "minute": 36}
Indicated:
{"hour": 7, "minute": 54}
